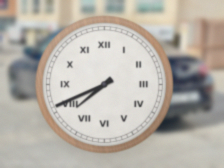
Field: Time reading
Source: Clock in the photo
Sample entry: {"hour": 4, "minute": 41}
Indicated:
{"hour": 7, "minute": 41}
